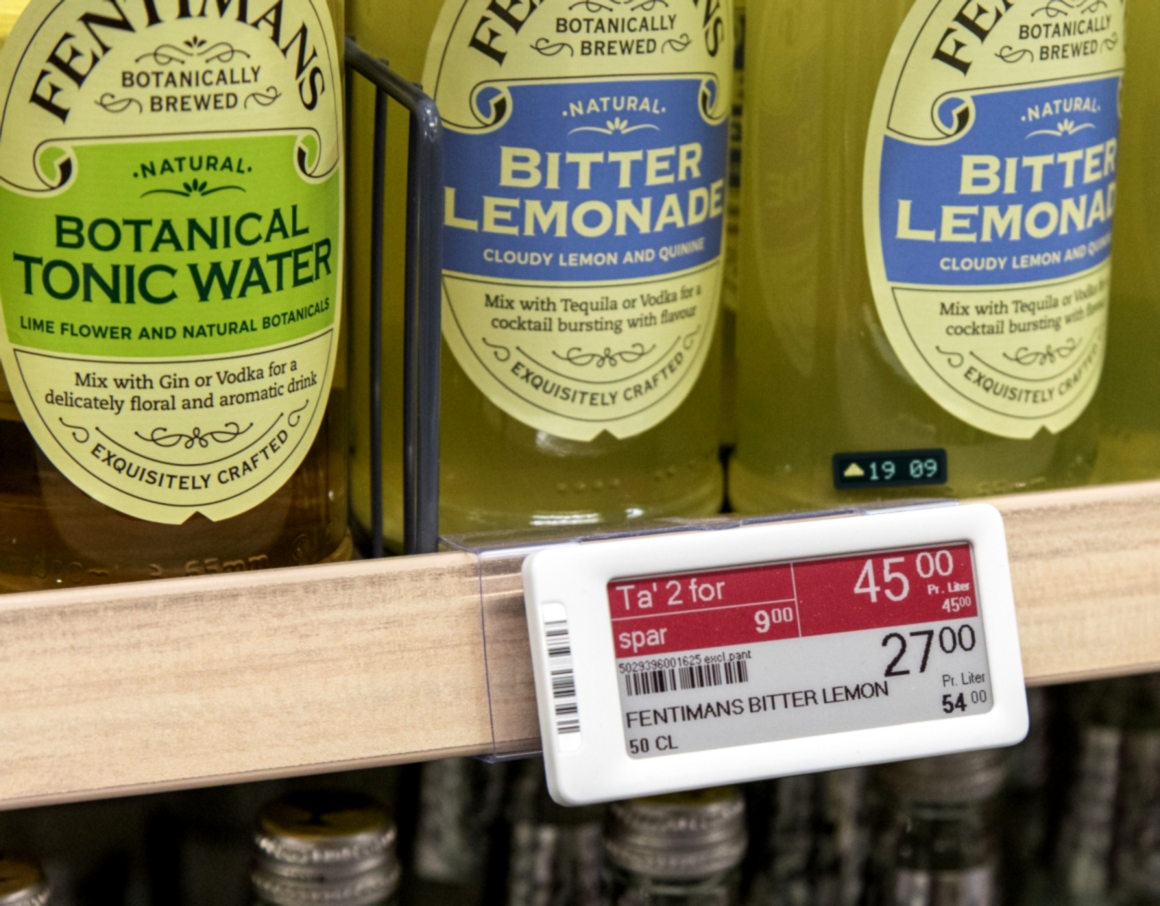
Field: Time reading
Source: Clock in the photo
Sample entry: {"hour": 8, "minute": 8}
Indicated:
{"hour": 19, "minute": 9}
